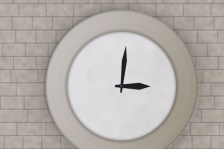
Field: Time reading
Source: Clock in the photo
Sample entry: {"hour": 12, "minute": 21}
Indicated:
{"hour": 3, "minute": 1}
